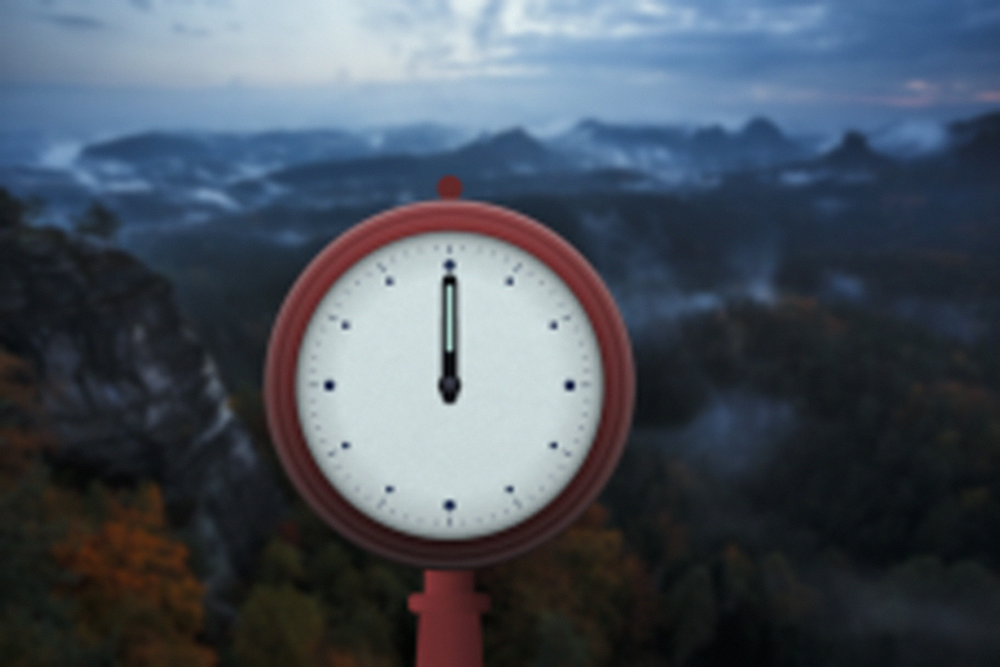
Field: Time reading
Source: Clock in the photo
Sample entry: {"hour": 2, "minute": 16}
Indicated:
{"hour": 12, "minute": 0}
